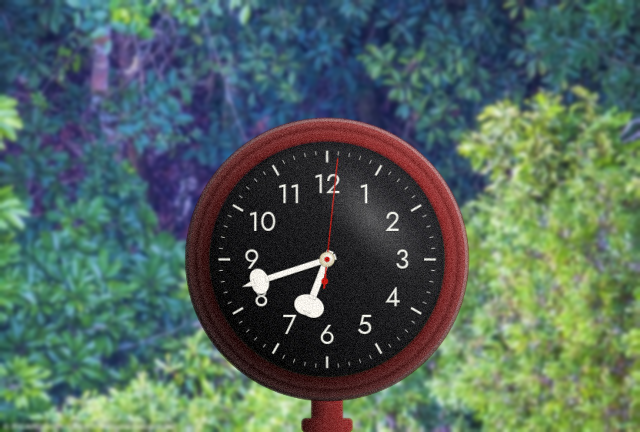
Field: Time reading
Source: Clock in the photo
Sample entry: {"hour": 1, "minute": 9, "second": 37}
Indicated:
{"hour": 6, "minute": 42, "second": 1}
